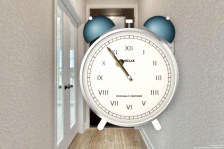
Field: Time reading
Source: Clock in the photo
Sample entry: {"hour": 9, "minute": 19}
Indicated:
{"hour": 10, "minute": 54}
